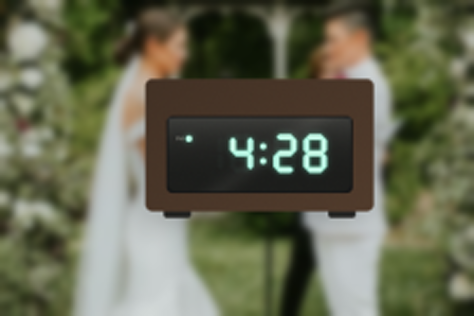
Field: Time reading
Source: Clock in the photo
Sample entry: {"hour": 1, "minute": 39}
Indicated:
{"hour": 4, "minute": 28}
